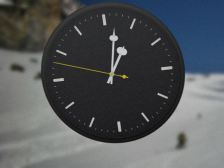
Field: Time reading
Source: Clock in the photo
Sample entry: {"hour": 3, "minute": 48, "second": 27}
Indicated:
{"hour": 1, "minute": 1, "second": 48}
